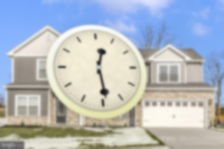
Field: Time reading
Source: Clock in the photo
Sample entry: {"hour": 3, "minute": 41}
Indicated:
{"hour": 12, "minute": 29}
